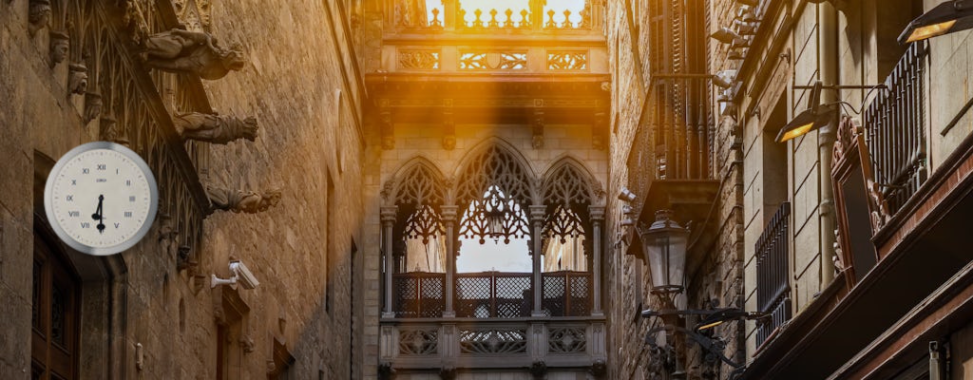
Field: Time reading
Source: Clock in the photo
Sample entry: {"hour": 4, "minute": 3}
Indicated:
{"hour": 6, "minute": 30}
